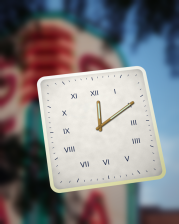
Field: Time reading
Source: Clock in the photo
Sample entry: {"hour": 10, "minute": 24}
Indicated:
{"hour": 12, "minute": 10}
